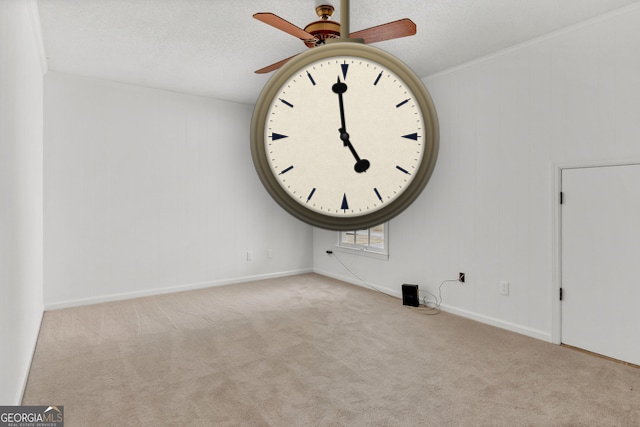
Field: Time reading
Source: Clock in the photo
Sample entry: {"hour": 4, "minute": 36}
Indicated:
{"hour": 4, "minute": 59}
